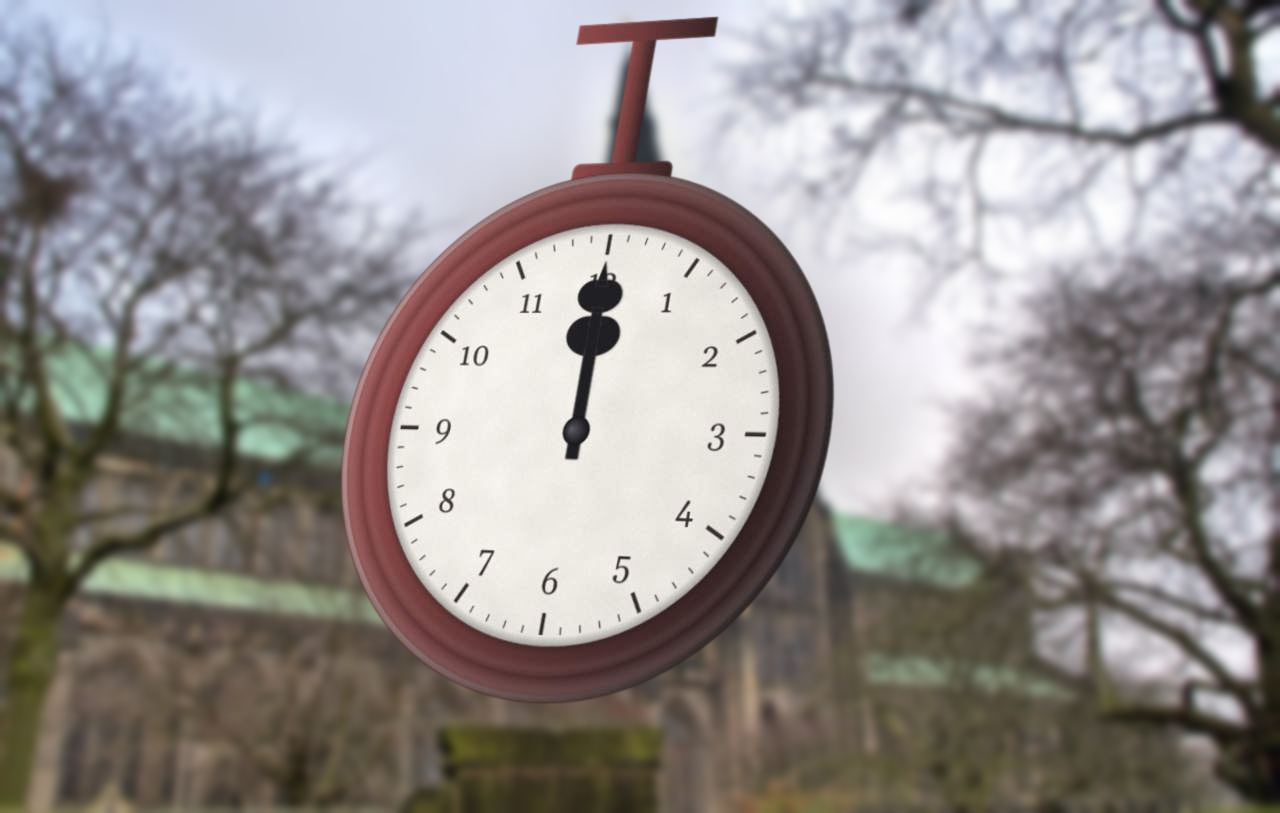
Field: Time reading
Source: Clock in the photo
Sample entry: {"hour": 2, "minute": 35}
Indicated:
{"hour": 12, "minute": 0}
